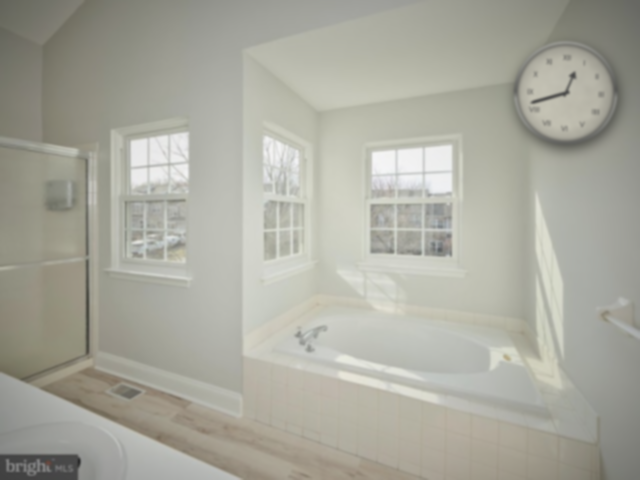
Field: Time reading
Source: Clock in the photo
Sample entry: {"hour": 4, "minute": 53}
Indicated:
{"hour": 12, "minute": 42}
